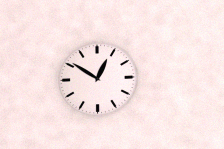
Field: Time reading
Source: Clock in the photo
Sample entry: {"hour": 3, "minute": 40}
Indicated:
{"hour": 12, "minute": 51}
